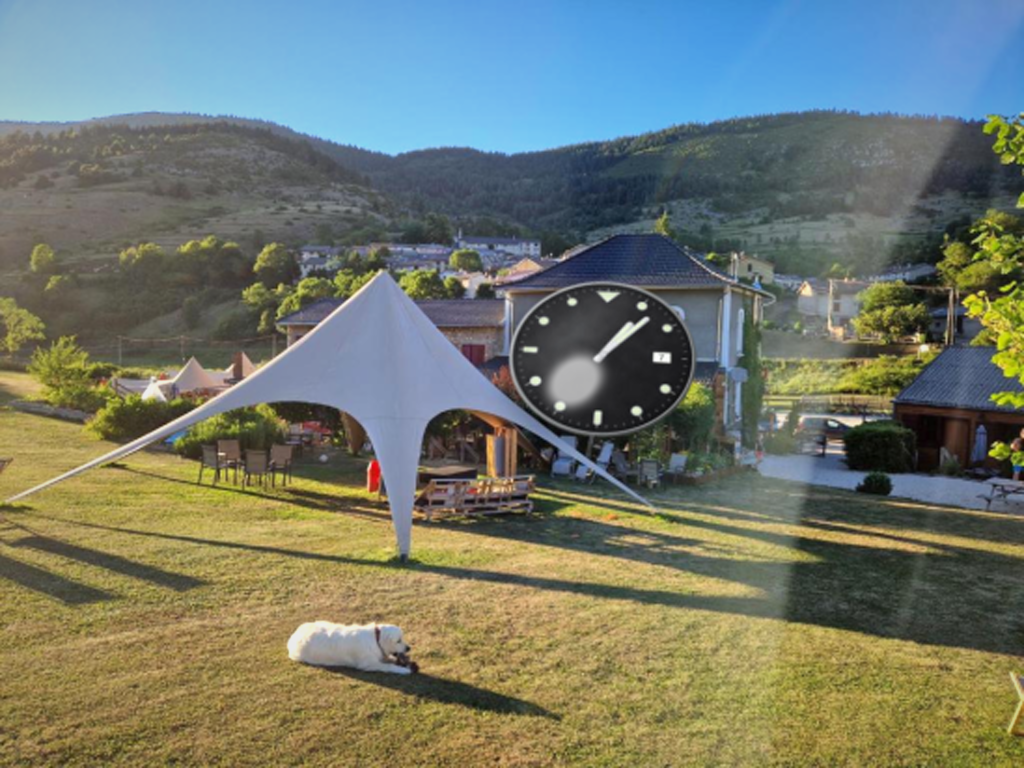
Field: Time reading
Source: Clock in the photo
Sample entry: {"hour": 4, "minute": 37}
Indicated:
{"hour": 1, "minute": 7}
